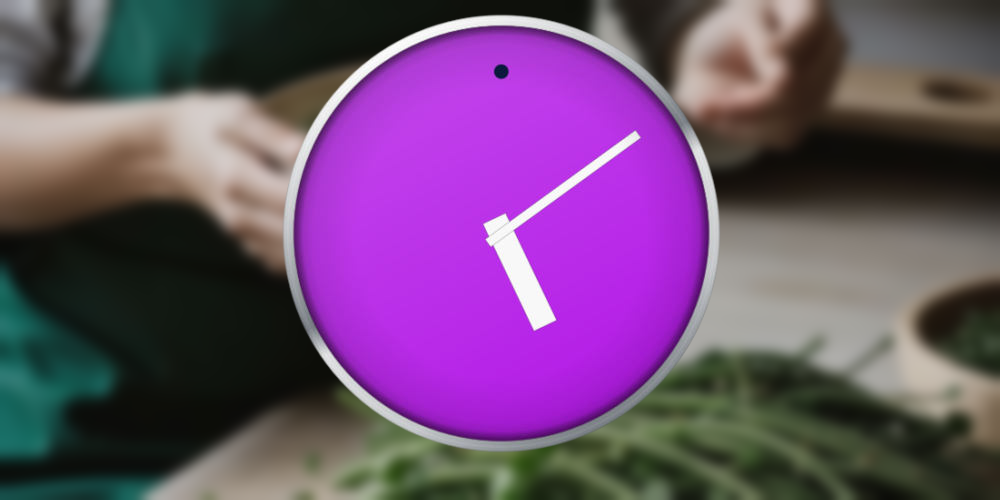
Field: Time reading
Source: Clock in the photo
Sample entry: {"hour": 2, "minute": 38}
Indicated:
{"hour": 5, "minute": 9}
